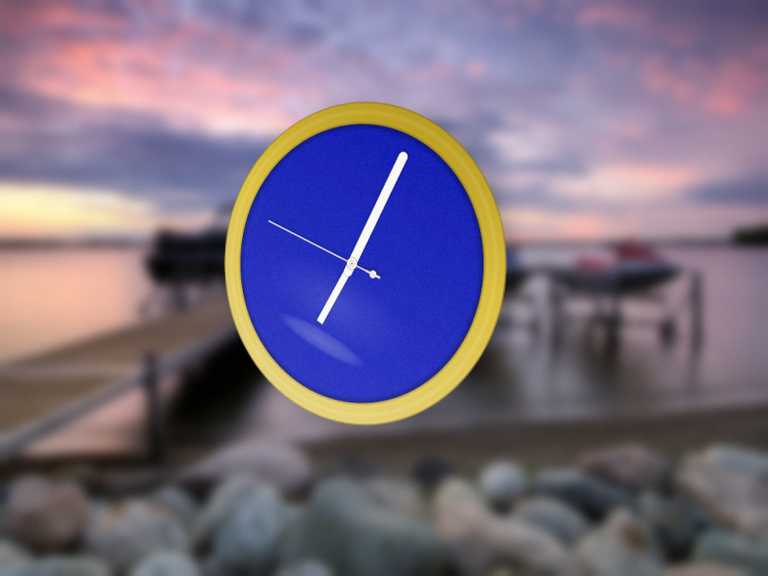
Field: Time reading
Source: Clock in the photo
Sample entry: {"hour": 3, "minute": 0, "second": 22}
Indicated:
{"hour": 7, "minute": 4, "second": 49}
